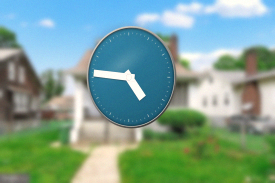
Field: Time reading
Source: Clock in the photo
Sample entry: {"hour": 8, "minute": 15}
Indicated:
{"hour": 4, "minute": 46}
